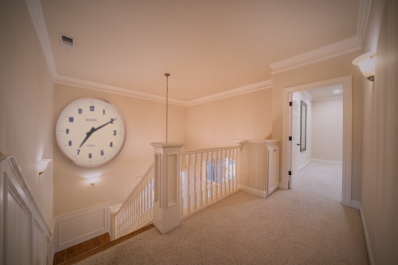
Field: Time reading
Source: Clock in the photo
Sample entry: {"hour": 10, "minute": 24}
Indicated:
{"hour": 7, "minute": 10}
